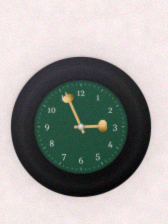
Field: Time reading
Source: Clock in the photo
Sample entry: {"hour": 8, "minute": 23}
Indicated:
{"hour": 2, "minute": 56}
